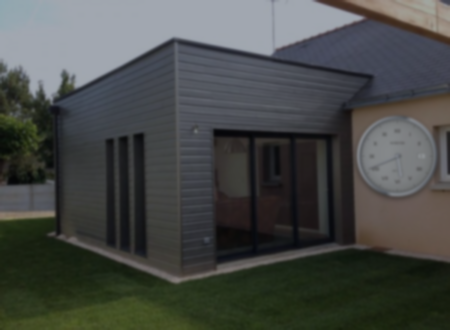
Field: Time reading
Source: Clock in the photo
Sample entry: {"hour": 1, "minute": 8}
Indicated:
{"hour": 5, "minute": 41}
